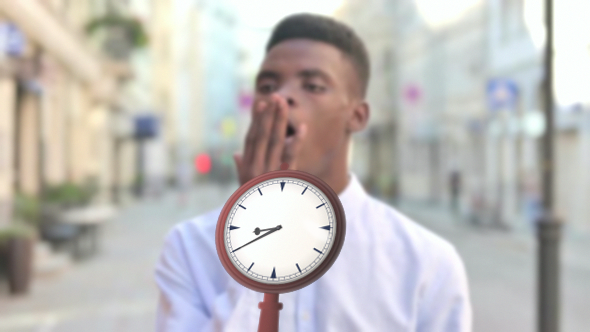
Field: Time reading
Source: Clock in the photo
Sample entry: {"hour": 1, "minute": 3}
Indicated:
{"hour": 8, "minute": 40}
